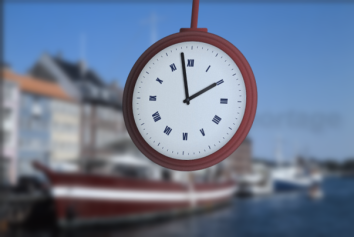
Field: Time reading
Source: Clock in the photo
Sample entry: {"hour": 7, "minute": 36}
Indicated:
{"hour": 1, "minute": 58}
